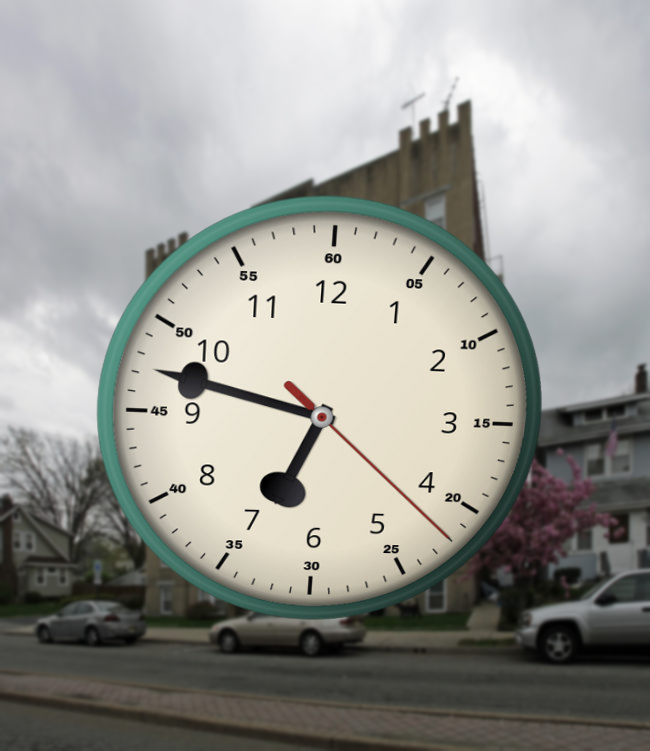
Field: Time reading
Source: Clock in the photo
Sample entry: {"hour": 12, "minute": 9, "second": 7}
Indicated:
{"hour": 6, "minute": 47, "second": 22}
